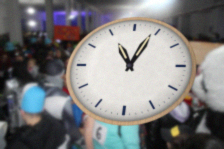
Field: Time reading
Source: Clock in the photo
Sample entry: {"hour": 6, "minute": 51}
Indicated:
{"hour": 11, "minute": 4}
